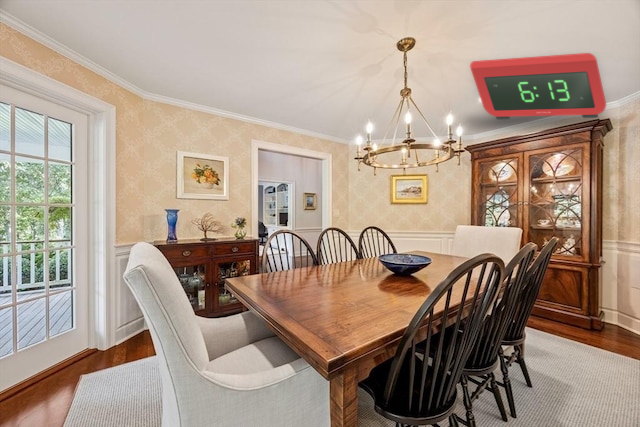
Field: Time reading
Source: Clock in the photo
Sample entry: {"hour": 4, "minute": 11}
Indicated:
{"hour": 6, "minute": 13}
